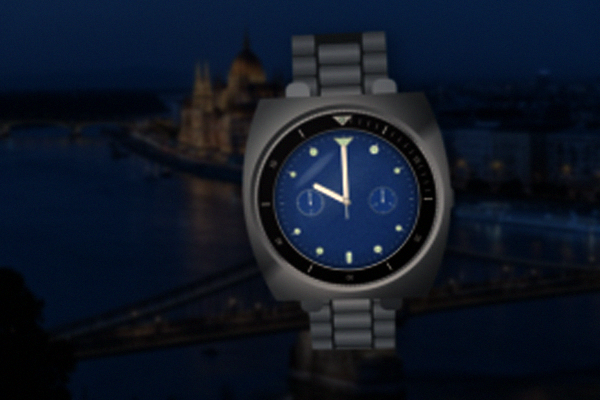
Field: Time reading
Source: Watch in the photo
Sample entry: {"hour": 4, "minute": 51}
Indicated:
{"hour": 10, "minute": 0}
